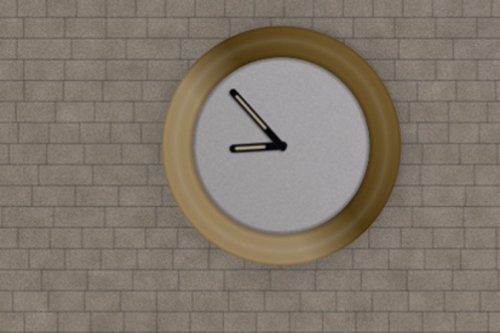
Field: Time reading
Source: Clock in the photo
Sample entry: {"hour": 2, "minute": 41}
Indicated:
{"hour": 8, "minute": 53}
